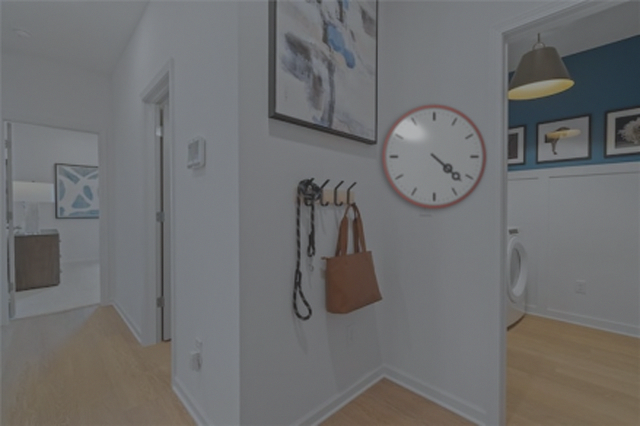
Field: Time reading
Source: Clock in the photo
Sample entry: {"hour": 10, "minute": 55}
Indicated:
{"hour": 4, "minute": 22}
